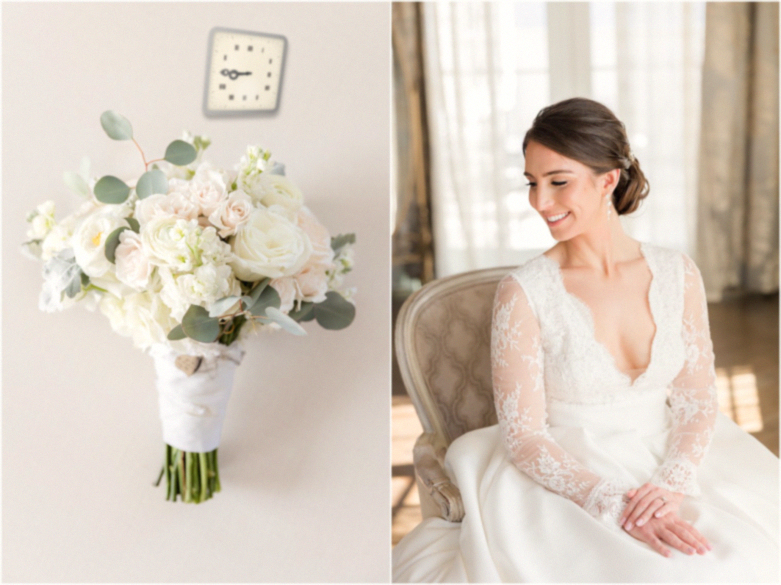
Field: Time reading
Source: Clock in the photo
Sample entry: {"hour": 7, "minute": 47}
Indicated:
{"hour": 8, "minute": 45}
